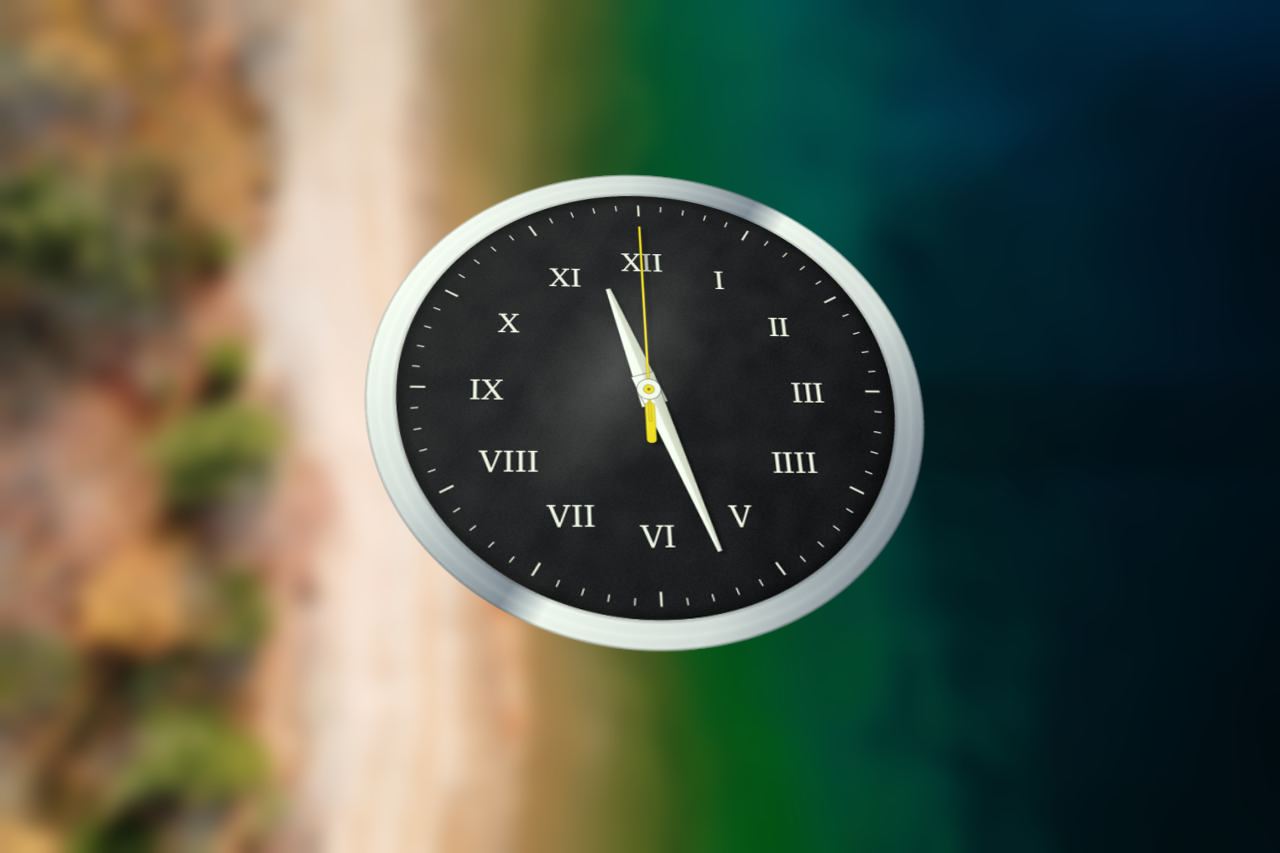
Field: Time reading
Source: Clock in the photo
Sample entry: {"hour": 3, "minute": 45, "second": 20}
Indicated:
{"hour": 11, "minute": 27, "second": 0}
